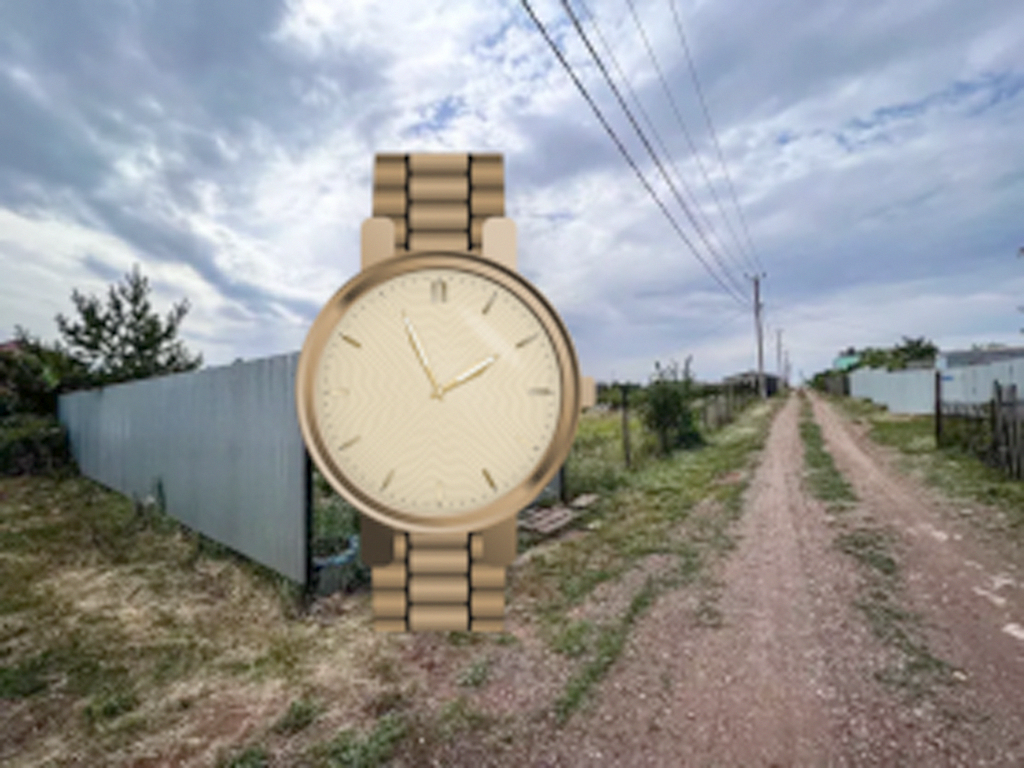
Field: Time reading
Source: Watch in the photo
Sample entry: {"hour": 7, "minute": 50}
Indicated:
{"hour": 1, "minute": 56}
